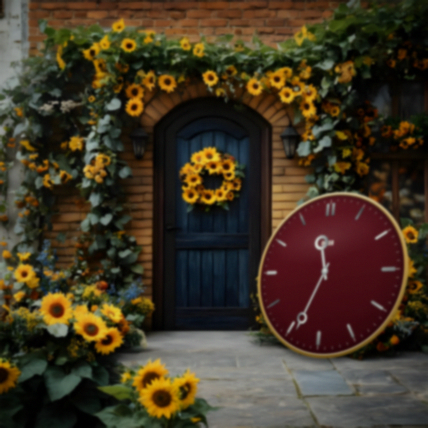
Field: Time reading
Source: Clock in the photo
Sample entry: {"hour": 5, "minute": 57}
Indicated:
{"hour": 11, "minute": 34}
